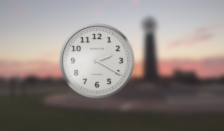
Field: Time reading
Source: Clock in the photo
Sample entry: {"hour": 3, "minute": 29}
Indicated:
{"hour": 2, "minute": 20}
